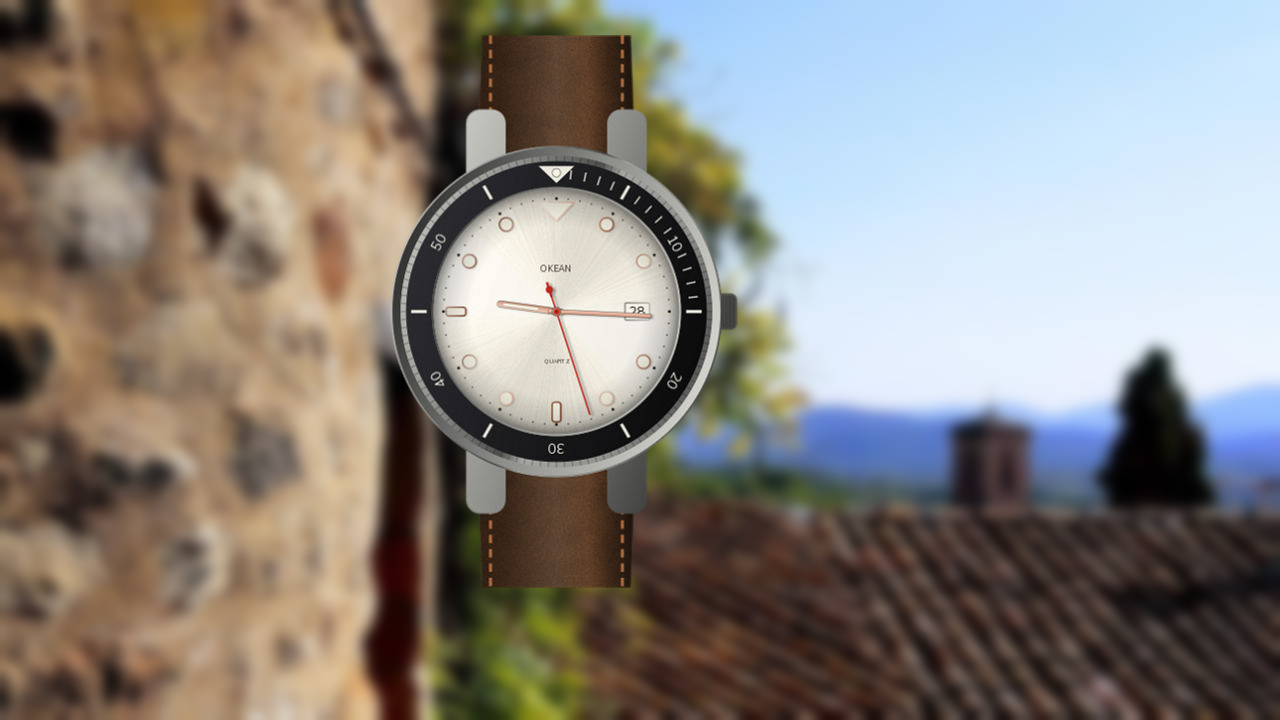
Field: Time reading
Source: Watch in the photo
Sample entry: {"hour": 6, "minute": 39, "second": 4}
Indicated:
{"hour": 9, "minute": 15, "second": 27}
